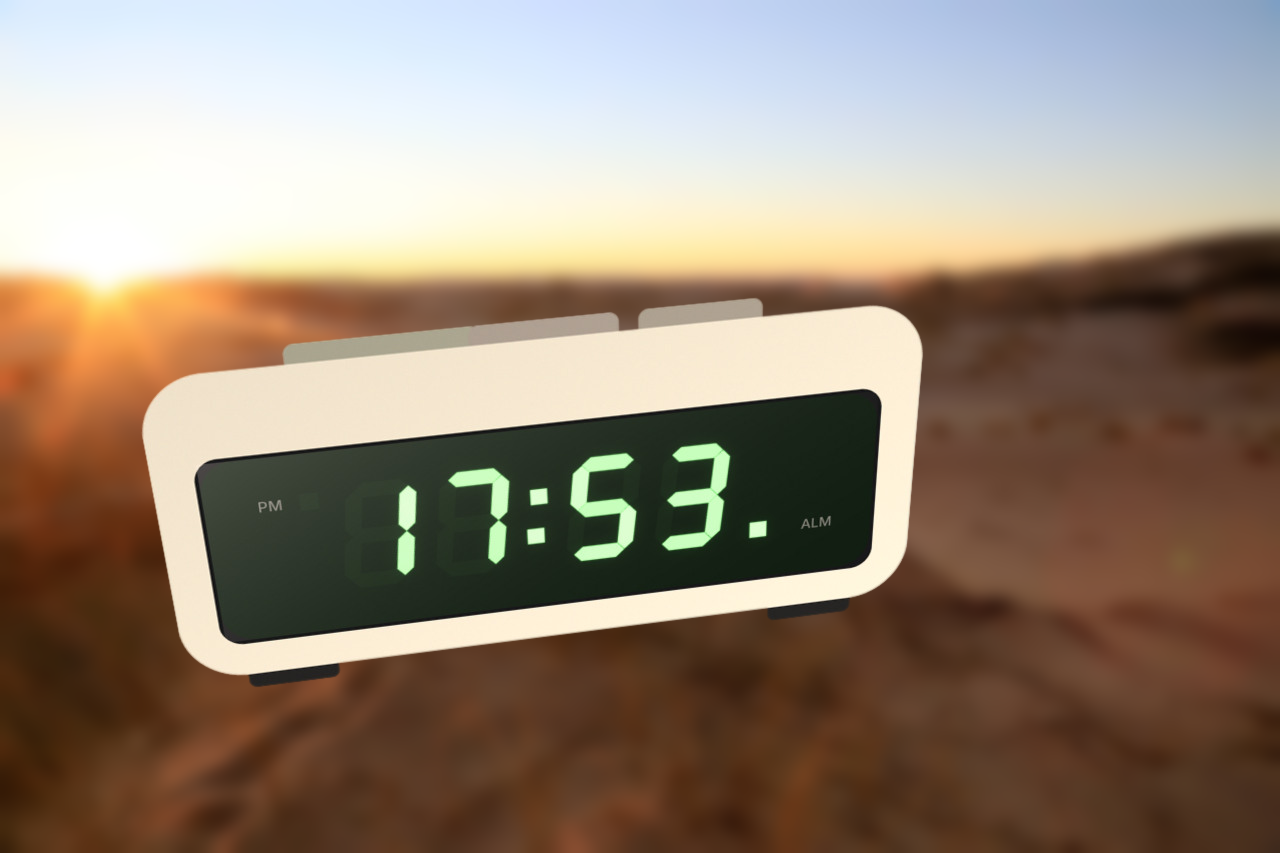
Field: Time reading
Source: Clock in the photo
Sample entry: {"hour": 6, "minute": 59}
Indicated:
{"hour": 17, "minute": 53}
